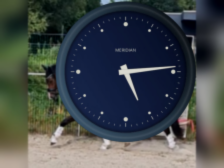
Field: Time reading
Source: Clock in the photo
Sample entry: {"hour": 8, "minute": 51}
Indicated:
{"hour": 5, "minute": 14}
